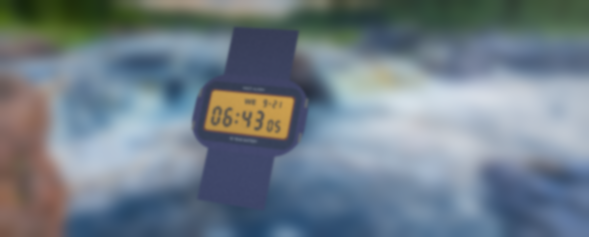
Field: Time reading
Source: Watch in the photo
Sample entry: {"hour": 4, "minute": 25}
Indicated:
{"hour": 6, "minute": 43}
